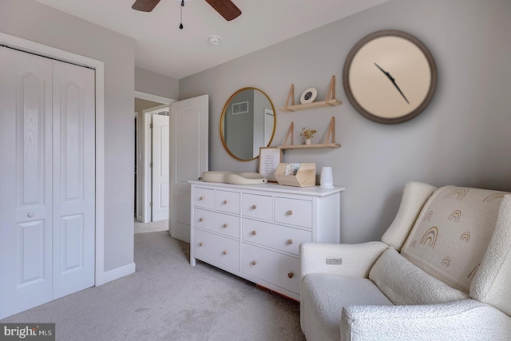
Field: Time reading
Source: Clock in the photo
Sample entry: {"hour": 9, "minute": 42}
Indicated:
{"hour": 10, "minute": 24}
